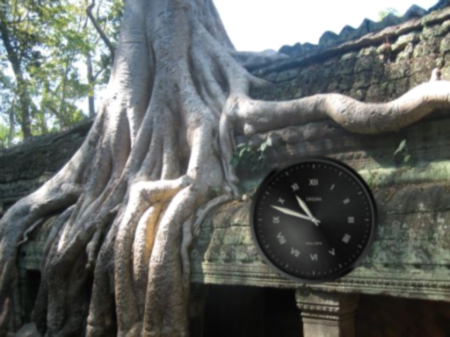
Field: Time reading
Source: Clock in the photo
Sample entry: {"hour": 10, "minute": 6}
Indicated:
{"hour": 10, "minute": 48}
